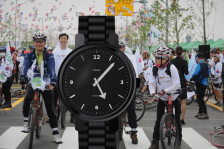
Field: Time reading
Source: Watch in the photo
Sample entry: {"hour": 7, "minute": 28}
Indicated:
{"hour": 5, "minute": 7}
